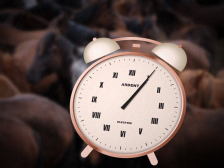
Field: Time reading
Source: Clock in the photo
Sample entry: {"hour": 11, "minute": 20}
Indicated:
{"hour": 1, "minute": 5}
